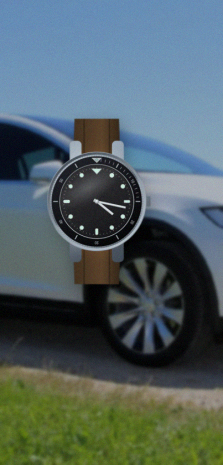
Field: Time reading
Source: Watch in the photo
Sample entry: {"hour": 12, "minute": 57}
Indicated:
{"hour": 4, "minute": 17}
